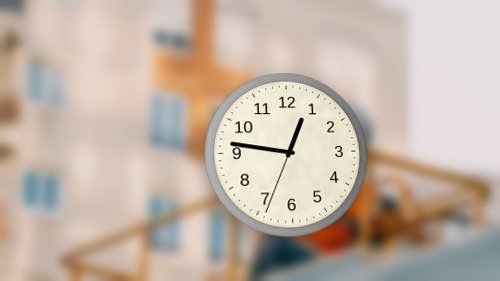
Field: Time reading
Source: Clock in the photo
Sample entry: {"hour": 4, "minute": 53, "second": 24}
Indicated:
{"hour": 12, "minute": 46, "second": 34}
